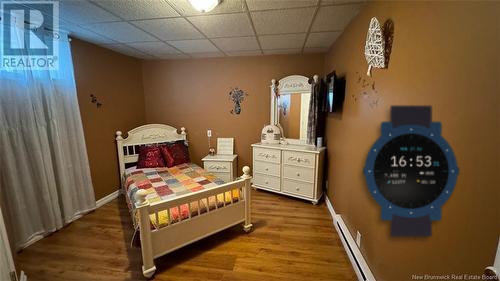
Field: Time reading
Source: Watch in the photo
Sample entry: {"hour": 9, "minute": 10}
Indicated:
{"hour": 16, "minute": 53}
